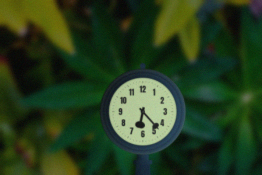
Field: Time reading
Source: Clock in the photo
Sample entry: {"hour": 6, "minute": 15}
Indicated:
{"hour": 6, "minute": 23}
